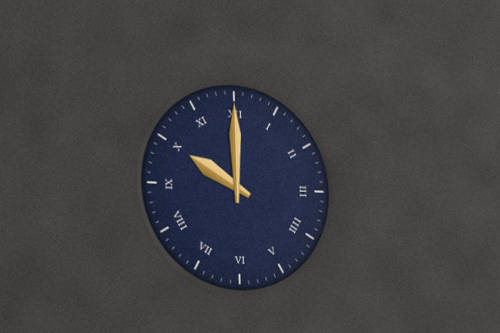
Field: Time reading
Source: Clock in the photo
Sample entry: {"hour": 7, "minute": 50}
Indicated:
{"hour": 10, "minute": 0}
